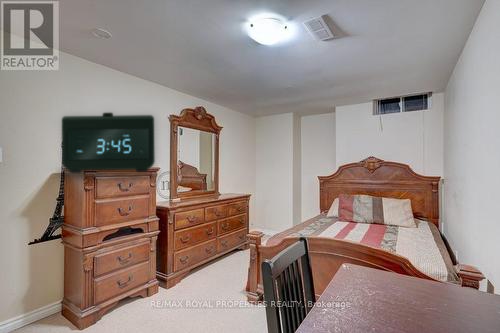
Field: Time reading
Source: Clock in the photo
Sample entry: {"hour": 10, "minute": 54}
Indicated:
{"hour": 3, "minute": 45}
